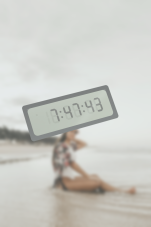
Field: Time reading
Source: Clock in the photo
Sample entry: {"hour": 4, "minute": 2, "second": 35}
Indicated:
{"hour": 7, "minute": 47, "second": 43}
